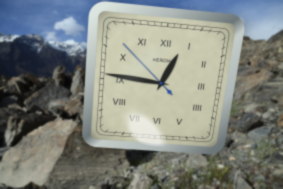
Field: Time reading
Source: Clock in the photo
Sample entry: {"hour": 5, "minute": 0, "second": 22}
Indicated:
{"hour": 12, "minute": 45, "second": 52}
